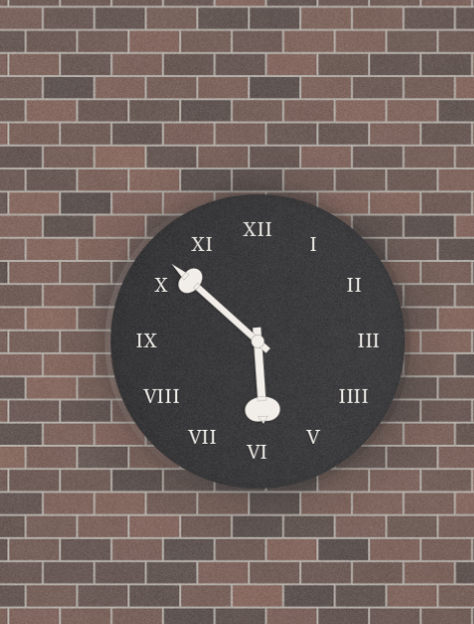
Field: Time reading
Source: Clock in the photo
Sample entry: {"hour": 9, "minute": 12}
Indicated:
{"hour": 5, "minute": 52}
